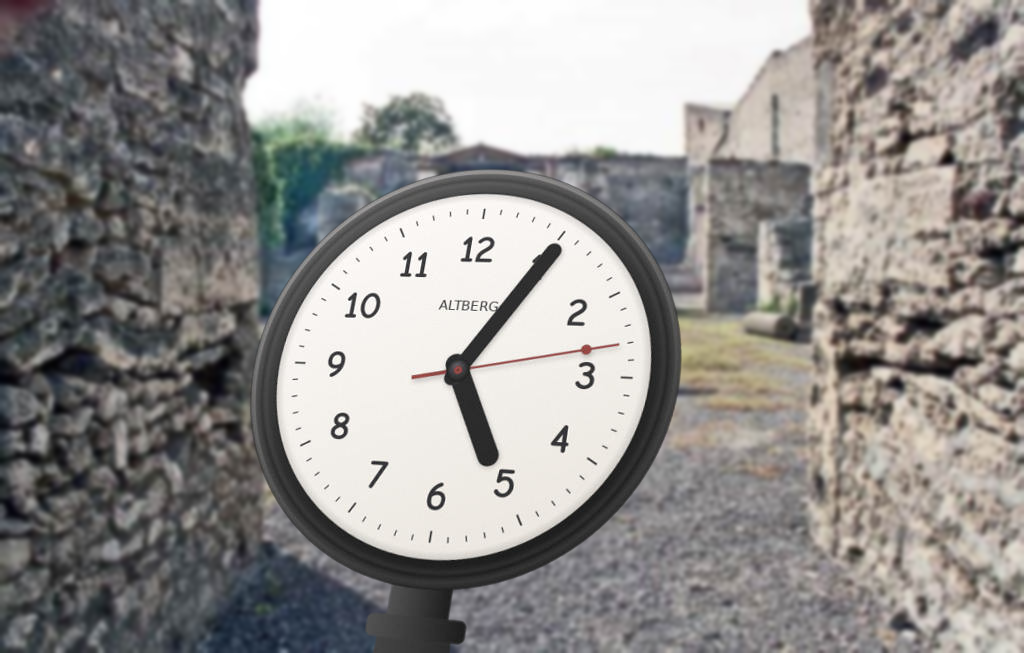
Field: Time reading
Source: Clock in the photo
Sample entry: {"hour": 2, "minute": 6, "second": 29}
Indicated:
{"hour": 5, "minute": 5, "second": 13}
